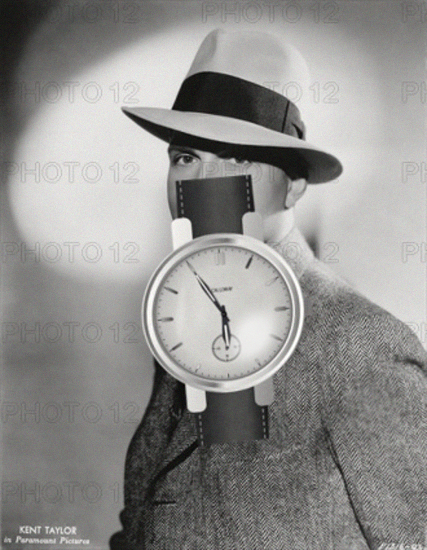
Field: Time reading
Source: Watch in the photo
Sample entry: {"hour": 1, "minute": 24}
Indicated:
{"hour": 5, "minute": 55}
